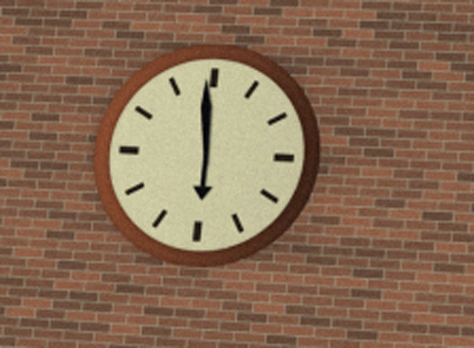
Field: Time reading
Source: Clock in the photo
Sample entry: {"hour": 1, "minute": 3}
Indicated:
{"hour": 5, "minute": 59}
